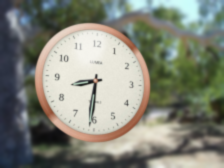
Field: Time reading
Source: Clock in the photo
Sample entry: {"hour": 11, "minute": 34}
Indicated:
{"hour": 8, "minute": 31}
